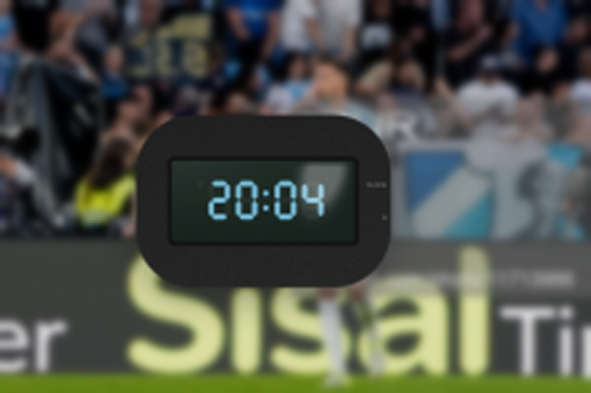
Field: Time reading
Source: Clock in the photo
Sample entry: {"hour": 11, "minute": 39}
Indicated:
{"hour": 20, "minute": 4}
